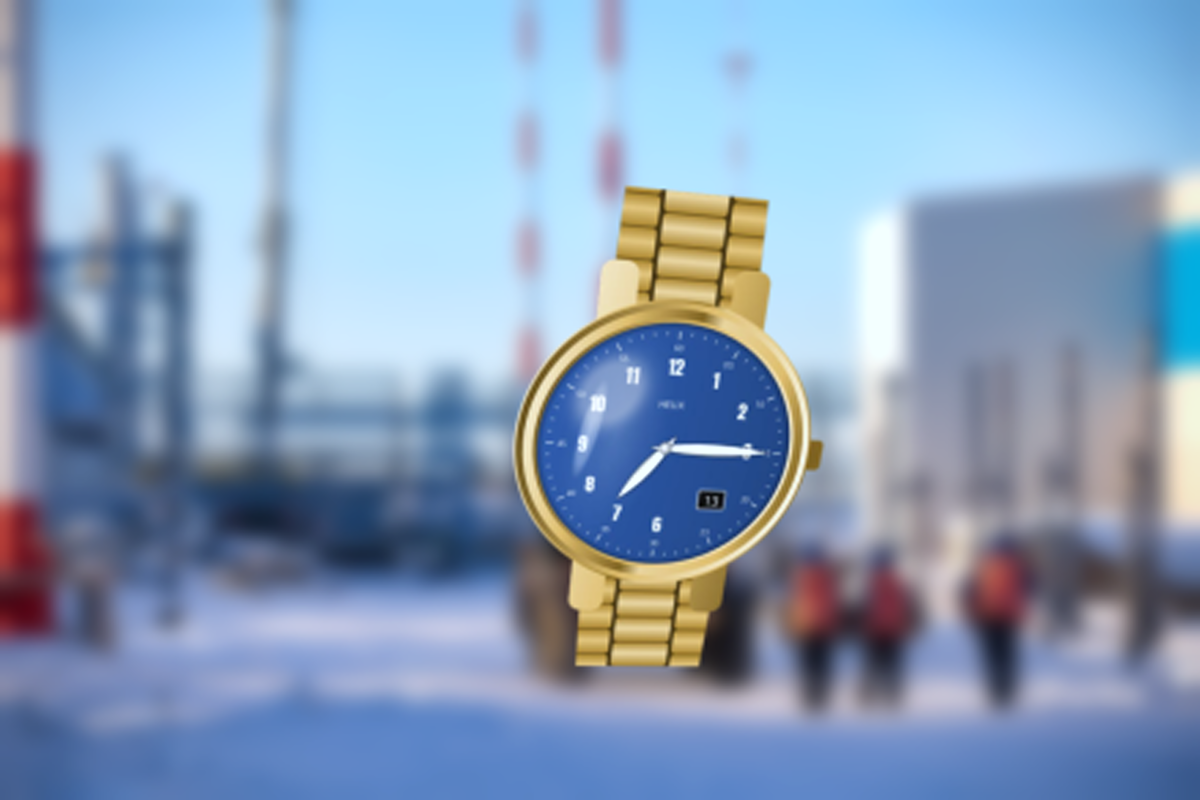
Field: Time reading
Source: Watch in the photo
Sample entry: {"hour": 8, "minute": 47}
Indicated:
{"hour": 7, "minute": 15}
